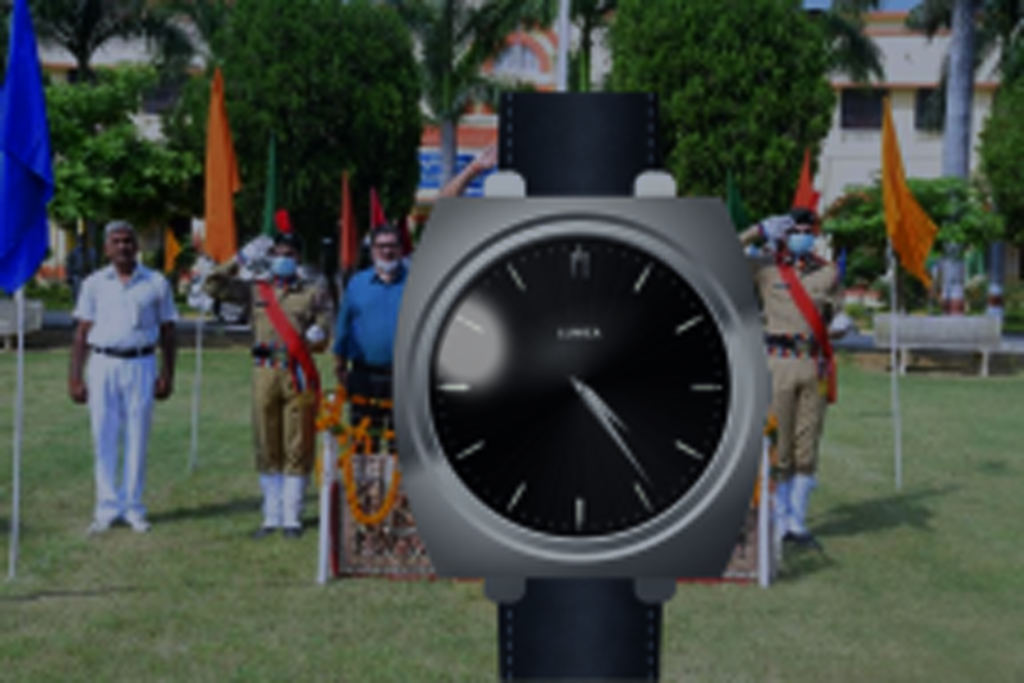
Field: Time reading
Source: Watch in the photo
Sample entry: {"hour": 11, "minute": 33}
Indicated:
{"hour": 4, "minute": 24}
